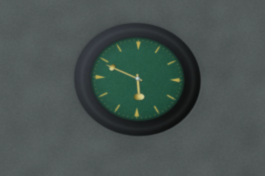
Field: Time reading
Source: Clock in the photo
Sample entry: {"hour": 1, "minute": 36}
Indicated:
{"hour": 5, "minute": 49}
